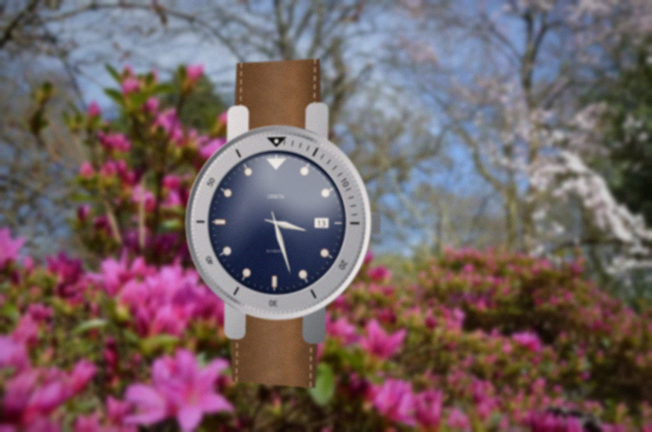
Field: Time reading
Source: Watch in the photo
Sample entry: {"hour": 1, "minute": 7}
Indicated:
{"hour": 3, "minute": 27}
